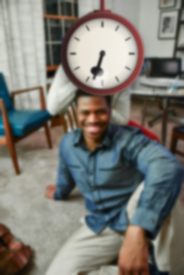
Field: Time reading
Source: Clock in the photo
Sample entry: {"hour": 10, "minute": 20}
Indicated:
{"hour": 6, "minute": 33}
